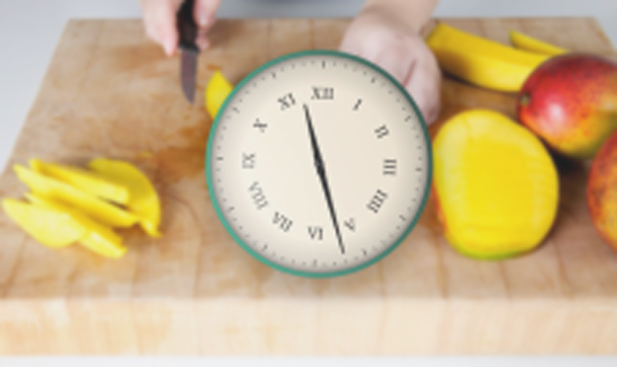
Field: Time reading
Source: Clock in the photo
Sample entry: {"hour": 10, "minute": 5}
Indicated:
{"hour": 11, "minute": 27}
